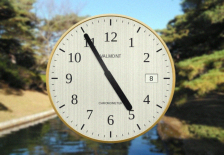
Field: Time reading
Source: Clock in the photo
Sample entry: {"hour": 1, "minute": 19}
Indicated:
{"hour": 4, "minute": 55}
